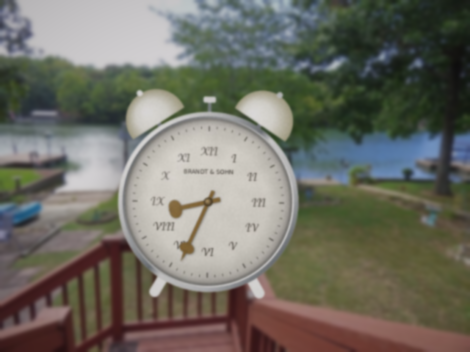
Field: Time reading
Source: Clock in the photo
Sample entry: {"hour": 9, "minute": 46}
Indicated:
{"hour": 8, "minute": 34}
